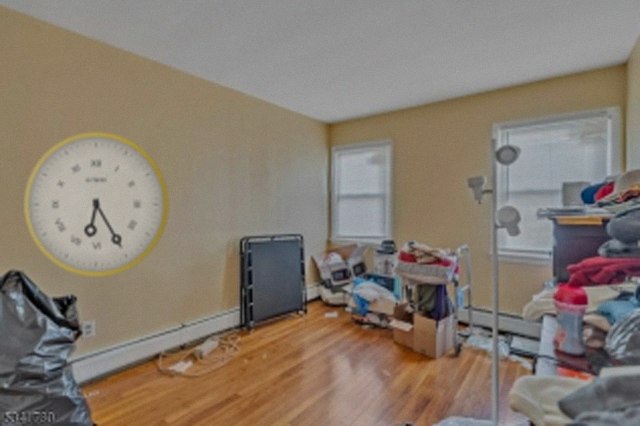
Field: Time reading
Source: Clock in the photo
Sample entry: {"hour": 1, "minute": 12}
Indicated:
{"hour": 6, "minute": 25}
